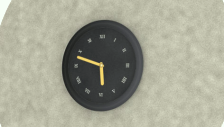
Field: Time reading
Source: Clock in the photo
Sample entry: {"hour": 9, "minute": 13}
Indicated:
{"hour": 5, "minute": 48}
